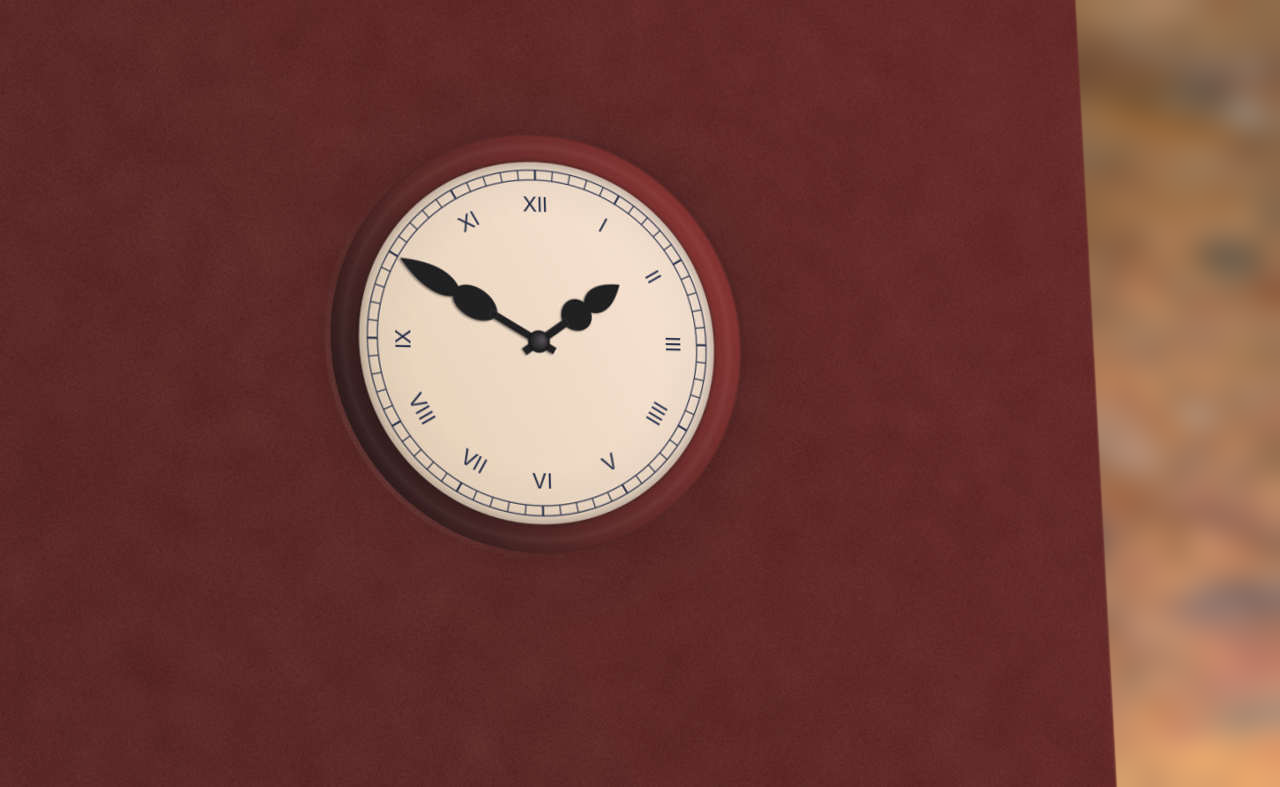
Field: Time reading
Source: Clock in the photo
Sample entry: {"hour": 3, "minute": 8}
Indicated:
{"hour": 1, "minute": 50}
